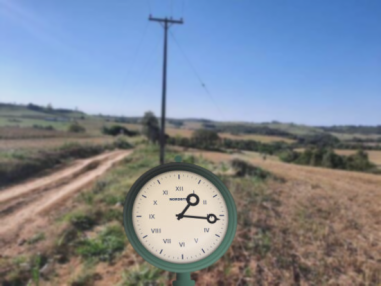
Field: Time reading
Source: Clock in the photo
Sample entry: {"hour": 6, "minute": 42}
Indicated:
{"hour": 1, "minute": 16}
